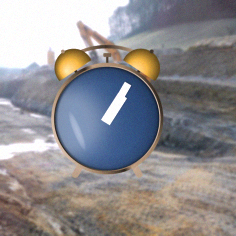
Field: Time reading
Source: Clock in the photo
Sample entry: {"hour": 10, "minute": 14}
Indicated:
{"hour": 1, "minute": 5}
